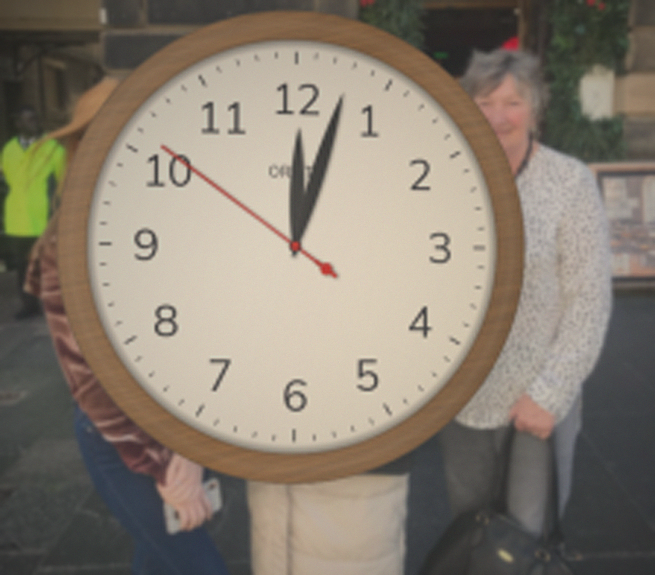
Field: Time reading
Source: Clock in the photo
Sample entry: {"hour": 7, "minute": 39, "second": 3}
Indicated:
{"hour": 12, "minute": 2, "second": 51}
